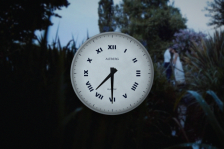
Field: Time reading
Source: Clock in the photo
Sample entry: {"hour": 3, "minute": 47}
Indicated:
{"hour": 7, "minute": 30}
